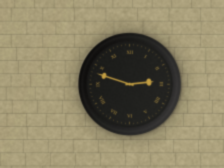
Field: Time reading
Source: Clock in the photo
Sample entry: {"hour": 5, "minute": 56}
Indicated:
{"hour": 2, "minute": 48}
